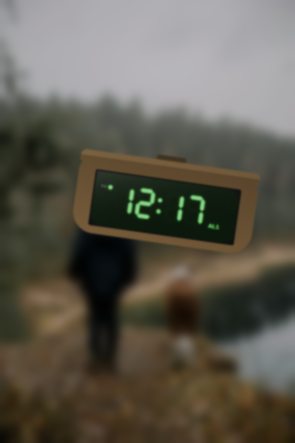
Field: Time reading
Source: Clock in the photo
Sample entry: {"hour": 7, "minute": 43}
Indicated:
{"hour": 12, "minute": 17}
